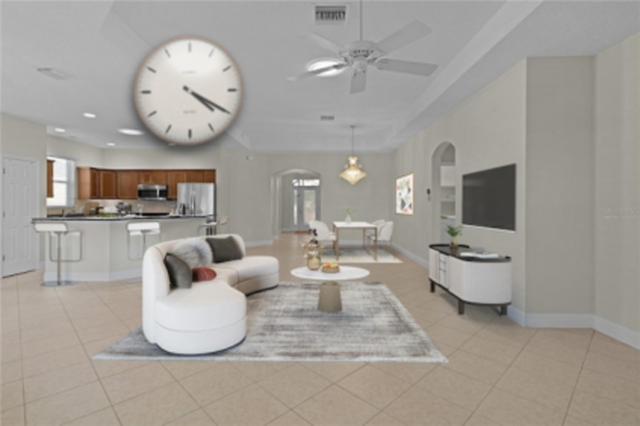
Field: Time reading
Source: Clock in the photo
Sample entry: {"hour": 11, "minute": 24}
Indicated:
{"hour": 4, "minute": 20}
